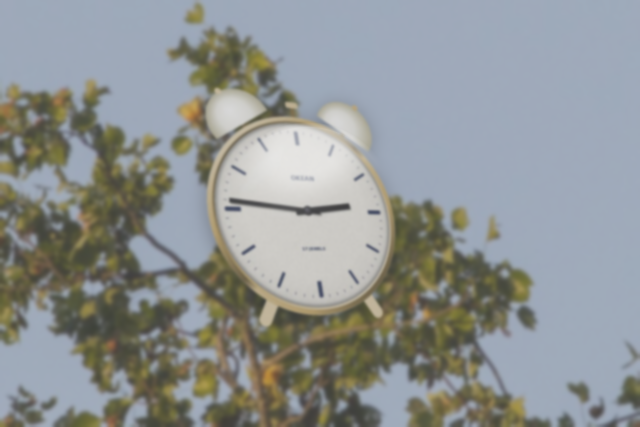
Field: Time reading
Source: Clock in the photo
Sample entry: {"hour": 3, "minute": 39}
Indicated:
{"hour": 2, "minute": 46}
